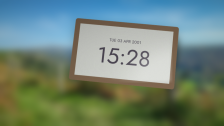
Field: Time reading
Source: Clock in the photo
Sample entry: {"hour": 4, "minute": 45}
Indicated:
{"hour": 15, "minute": 28}
